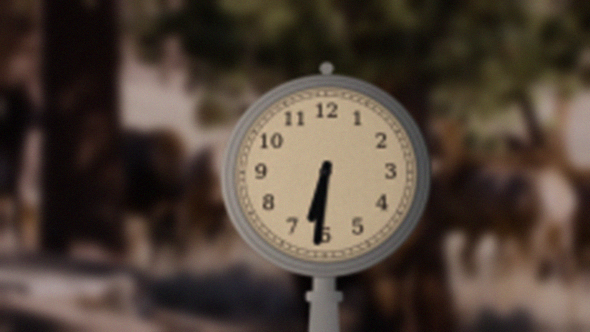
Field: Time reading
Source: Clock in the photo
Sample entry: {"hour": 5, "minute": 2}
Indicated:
{"hour": 6, "minute": 31}
